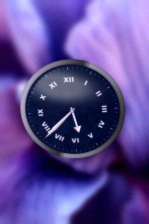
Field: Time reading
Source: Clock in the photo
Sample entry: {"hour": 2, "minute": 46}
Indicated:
{"hour": 5, "minute": 38}
